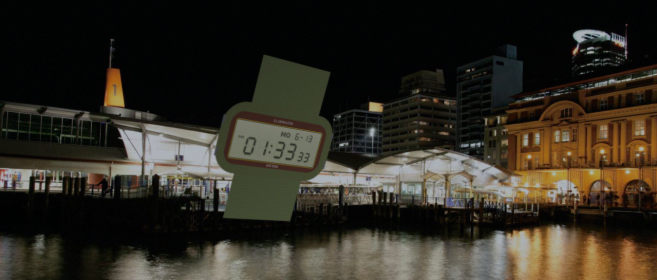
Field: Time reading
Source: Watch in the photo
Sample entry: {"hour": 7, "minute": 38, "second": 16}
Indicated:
{"hour": 1, "minute": 33, "second": 33}
